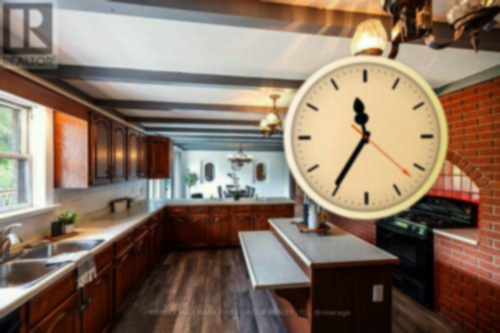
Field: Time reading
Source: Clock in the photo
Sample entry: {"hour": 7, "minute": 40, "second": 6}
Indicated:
{"hour": 11, "minute": 35, "second": 22}
